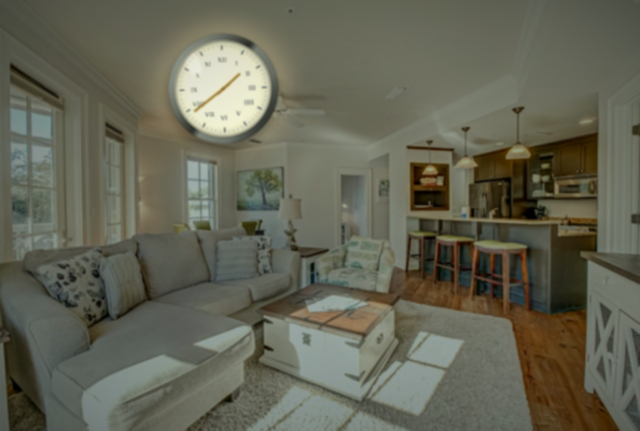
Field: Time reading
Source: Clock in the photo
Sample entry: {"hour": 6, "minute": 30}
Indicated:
{"hour": 1, "minute": 39}
